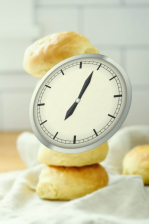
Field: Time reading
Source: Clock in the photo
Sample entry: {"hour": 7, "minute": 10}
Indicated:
{"hour": 7, "minute": 4}
